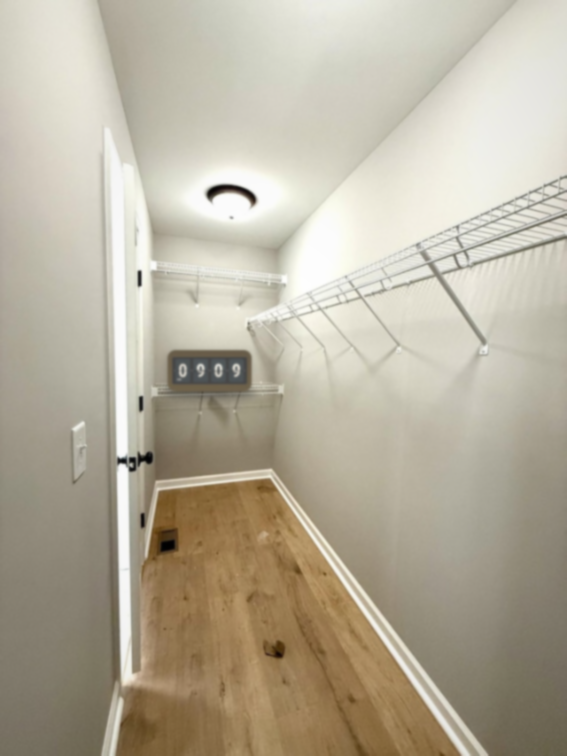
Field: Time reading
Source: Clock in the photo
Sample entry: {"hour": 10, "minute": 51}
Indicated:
{"hour": 9, "minute": 9}
